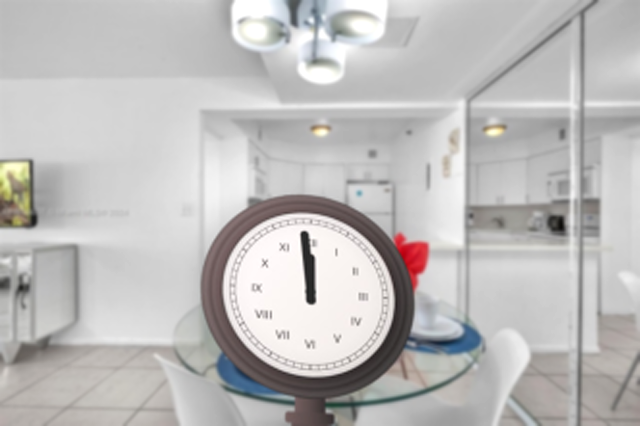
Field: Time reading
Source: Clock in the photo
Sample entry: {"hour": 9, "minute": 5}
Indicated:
{"hour": 11, "minute": 59}
